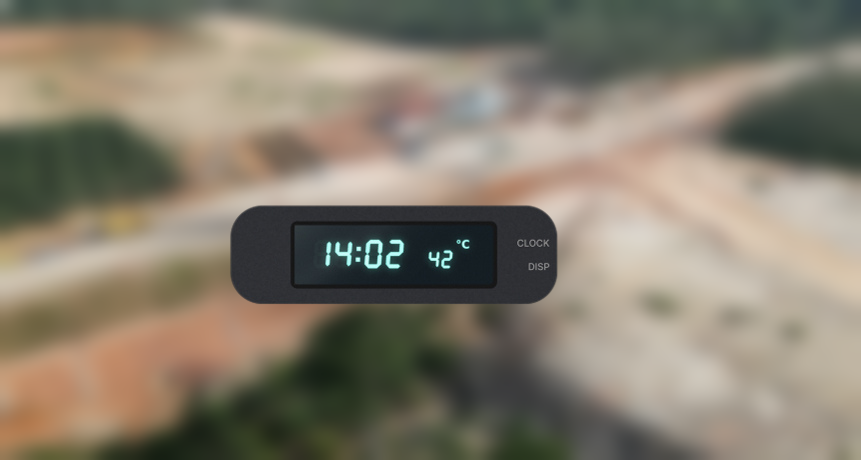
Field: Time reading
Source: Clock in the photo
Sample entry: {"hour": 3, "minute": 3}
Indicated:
{"hour": 14, "minute": 2}
